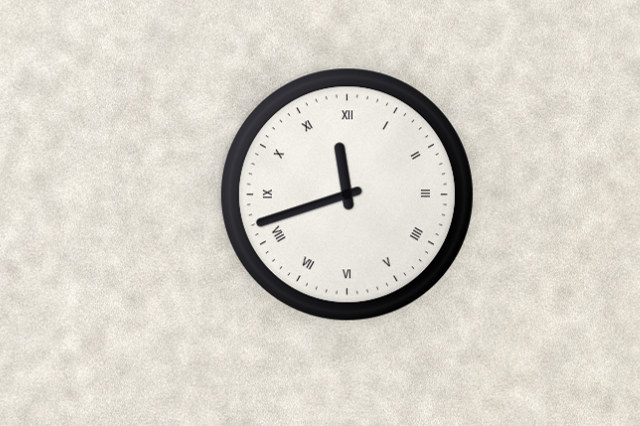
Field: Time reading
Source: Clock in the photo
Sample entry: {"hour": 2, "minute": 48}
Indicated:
{"hour": 11, "minute": 42}
